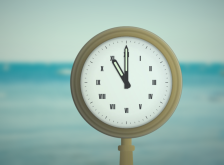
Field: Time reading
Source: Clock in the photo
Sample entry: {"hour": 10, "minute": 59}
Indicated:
{"hour": 11, "minute": 0}
